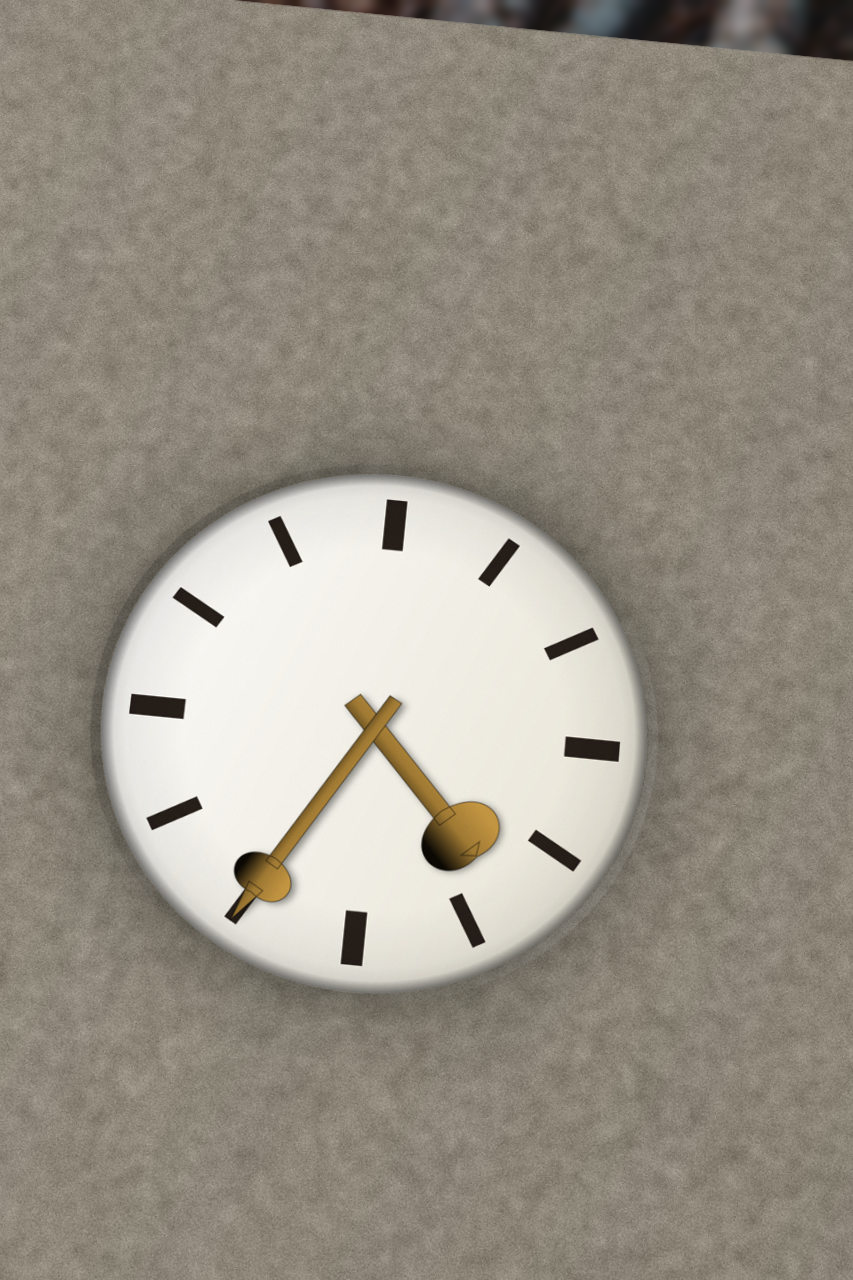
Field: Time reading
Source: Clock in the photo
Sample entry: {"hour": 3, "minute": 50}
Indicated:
{"hour": 4, "minute": 35}
